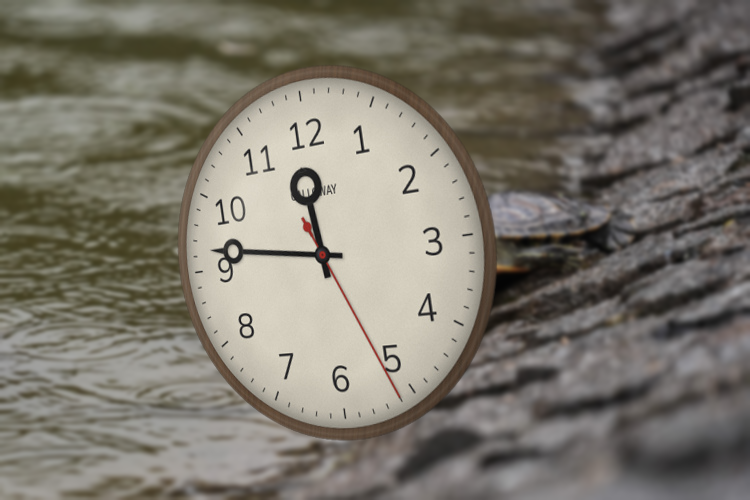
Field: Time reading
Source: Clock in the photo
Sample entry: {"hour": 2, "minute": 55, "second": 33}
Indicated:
{"hour": 11, "minute": 46, "second": 26}
